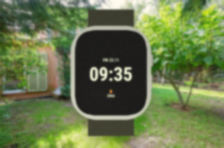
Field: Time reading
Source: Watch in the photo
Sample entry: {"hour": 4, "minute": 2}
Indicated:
{"hour": 9, "minute": 35}
